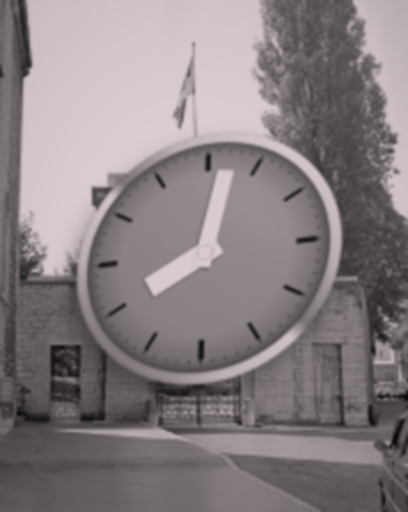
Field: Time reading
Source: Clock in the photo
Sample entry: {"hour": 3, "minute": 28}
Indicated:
{"hour": 8, "minute": 2}
